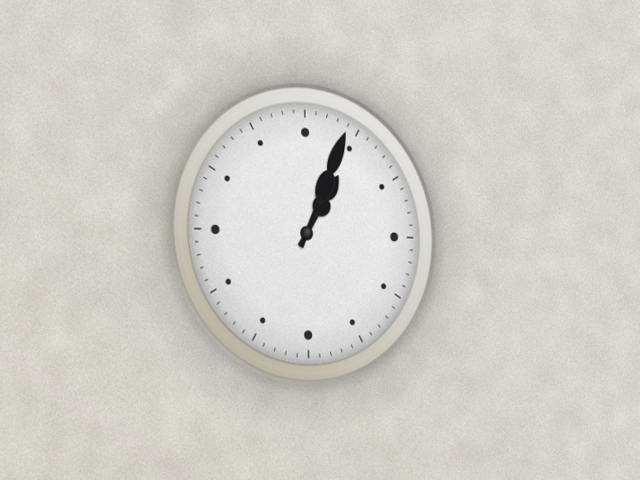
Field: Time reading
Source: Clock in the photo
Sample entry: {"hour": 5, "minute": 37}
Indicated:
{"hour": 1, "minute": 4}
